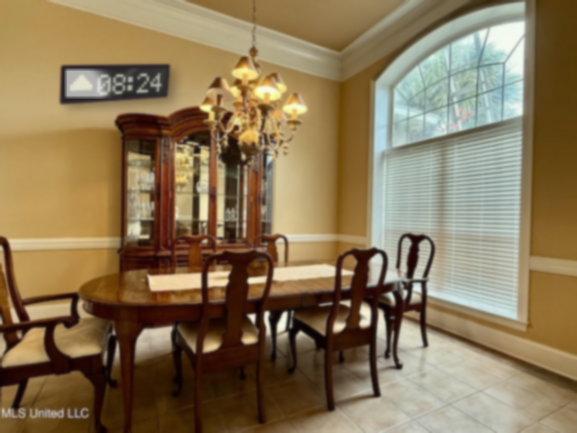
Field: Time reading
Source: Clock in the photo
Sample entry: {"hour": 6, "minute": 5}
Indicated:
{"hour": 8, "minute": 24}
